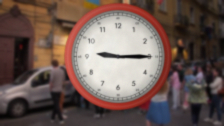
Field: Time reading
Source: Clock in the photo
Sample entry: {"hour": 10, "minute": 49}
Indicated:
{"hour": 9, "minute": 15}
